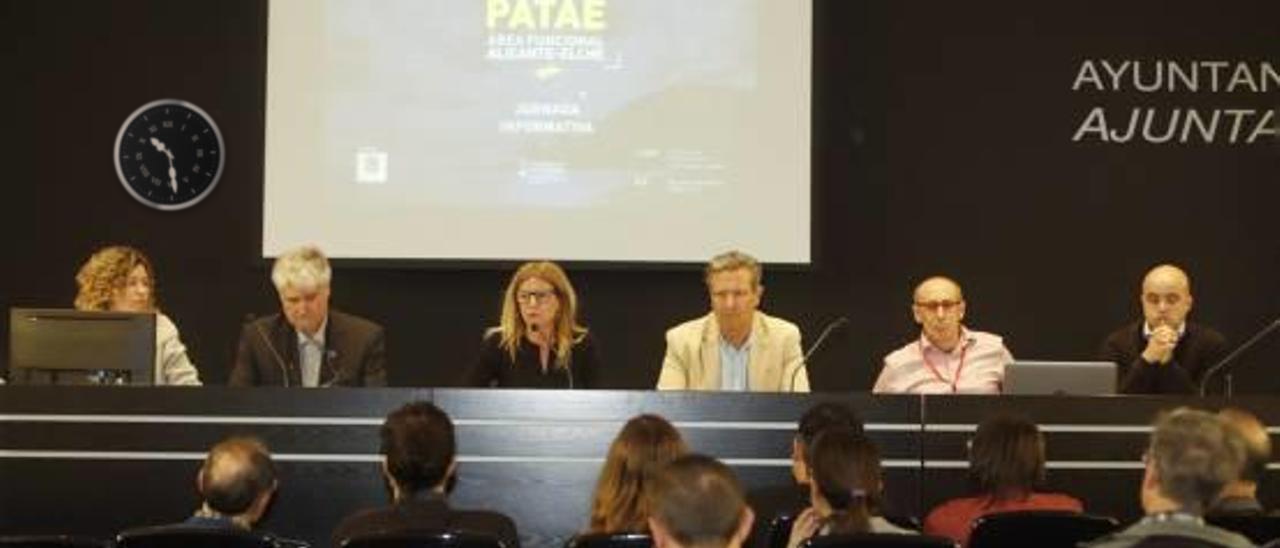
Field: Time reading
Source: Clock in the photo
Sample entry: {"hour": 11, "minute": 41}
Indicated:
{"hour": 10, "minute": 29}
